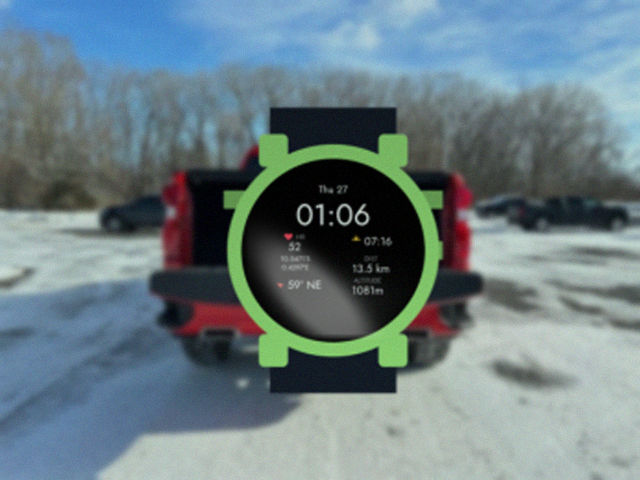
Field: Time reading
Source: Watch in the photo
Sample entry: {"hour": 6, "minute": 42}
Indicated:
{"hour": 1, "minute": 6}
